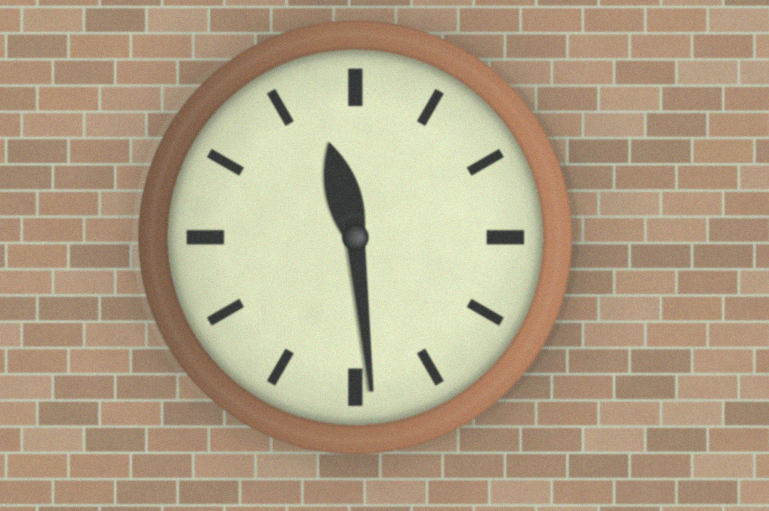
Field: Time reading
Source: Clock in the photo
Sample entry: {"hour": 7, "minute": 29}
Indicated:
{"hour": 11, "minute": 29}
